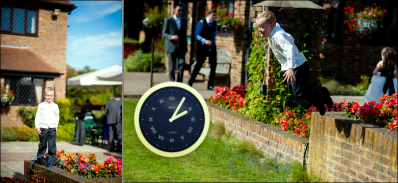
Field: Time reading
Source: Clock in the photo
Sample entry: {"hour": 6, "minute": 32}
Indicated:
{"hour": 2, "minute": 5}
